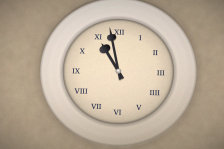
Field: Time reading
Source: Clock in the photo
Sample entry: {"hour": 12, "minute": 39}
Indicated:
{"hour": 10, "minute": 58}
